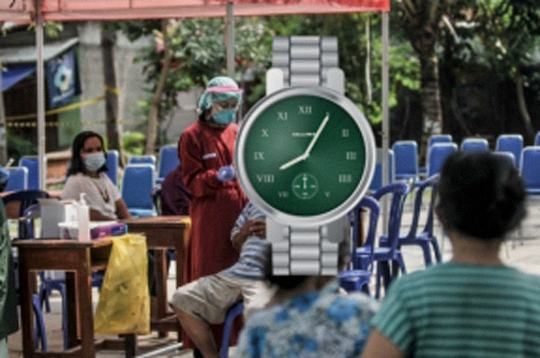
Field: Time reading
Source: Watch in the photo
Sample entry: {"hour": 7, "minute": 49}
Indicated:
{"hour": 8, "minute": 5}
